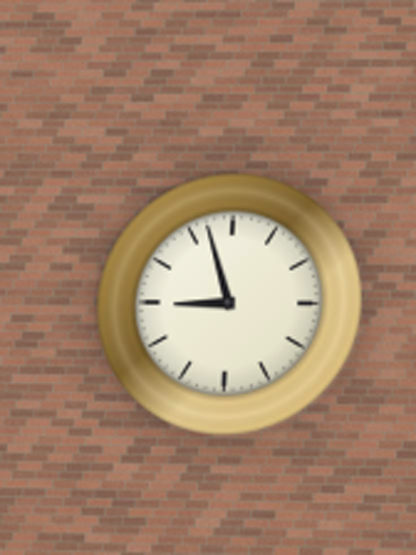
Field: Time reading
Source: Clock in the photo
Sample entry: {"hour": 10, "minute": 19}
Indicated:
{"hour": 8, "minute": 57}
